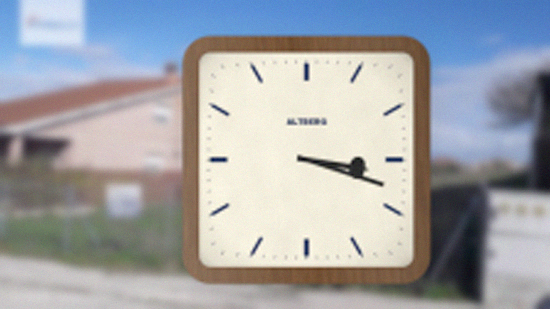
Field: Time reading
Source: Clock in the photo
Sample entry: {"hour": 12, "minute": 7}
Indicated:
{"hour": 3, "minute": 18}
